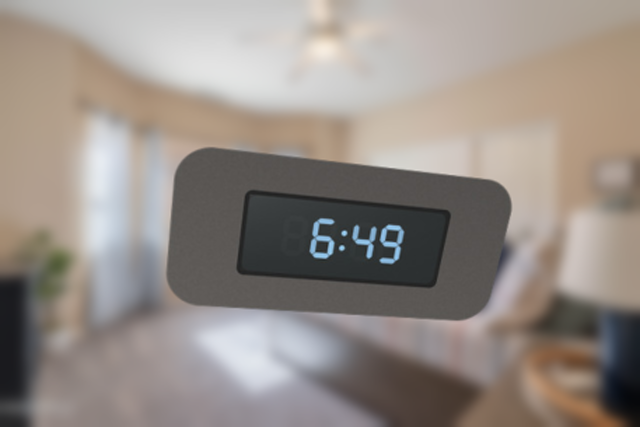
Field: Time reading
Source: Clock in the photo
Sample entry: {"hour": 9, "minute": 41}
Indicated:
{"hour": 6, "minute": 49}
